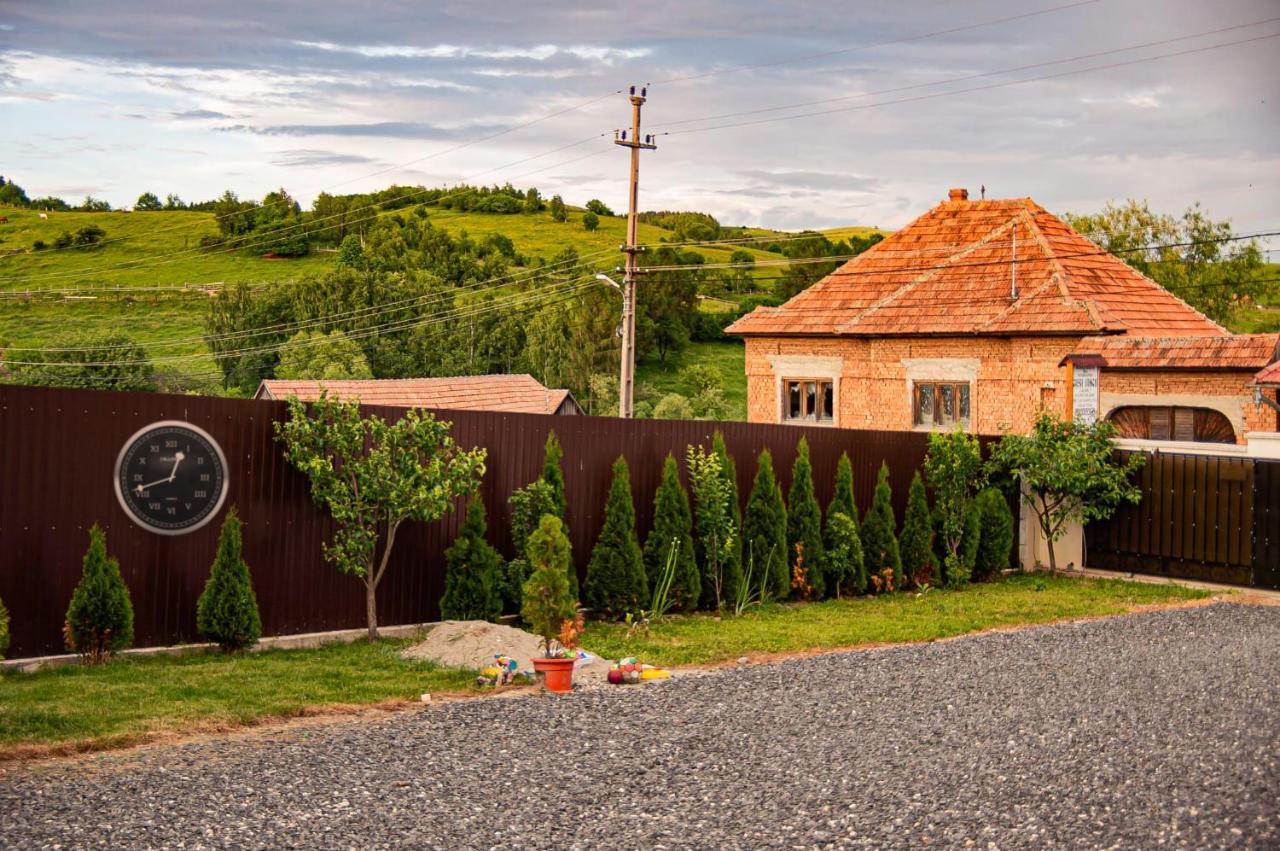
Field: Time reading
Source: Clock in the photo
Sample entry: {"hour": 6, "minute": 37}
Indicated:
{"hour": 12, "minute": 42}
